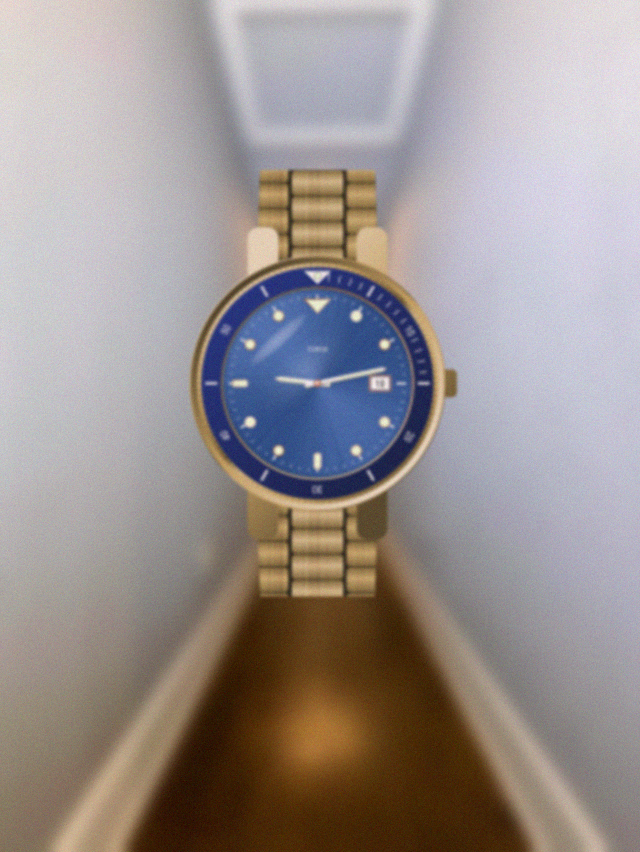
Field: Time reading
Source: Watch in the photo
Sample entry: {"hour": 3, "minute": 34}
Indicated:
{"hour": 9, "minute": 13}
